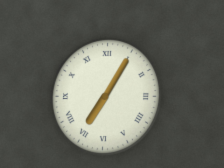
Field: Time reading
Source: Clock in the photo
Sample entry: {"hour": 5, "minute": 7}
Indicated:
{"hour": 7, "minute": 5}
